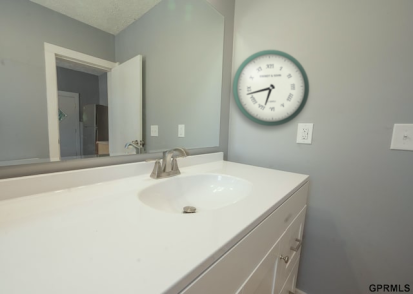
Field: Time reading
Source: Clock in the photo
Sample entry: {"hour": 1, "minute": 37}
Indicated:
{"hour": 6, "minute": 43}
